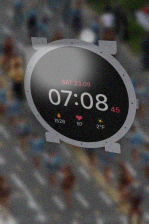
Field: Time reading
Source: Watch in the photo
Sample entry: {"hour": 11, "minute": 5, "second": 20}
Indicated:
{"hour": 7, "minute": 8, "second": 45}
